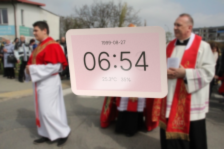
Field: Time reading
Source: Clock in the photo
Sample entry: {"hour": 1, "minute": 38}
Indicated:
{"hour": 6, "minute": 54}
